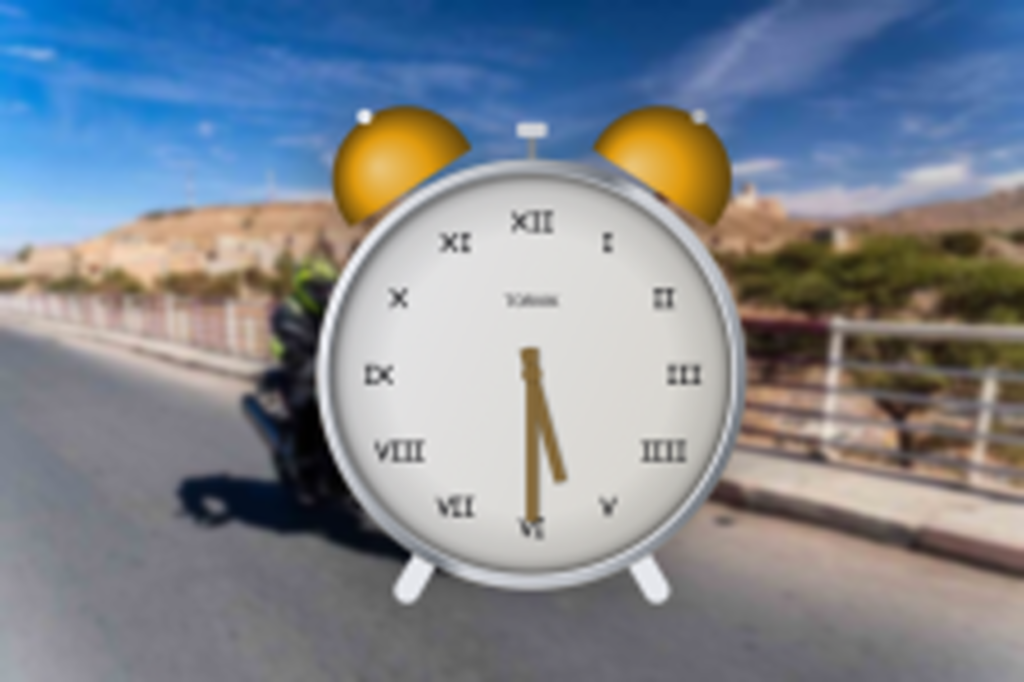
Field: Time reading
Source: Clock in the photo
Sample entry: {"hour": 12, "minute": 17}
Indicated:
{"hour": 5, "minute": 30}
